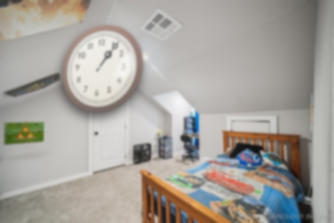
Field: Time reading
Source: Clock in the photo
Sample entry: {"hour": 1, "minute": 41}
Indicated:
{"hour": 1, "minute": 6}
